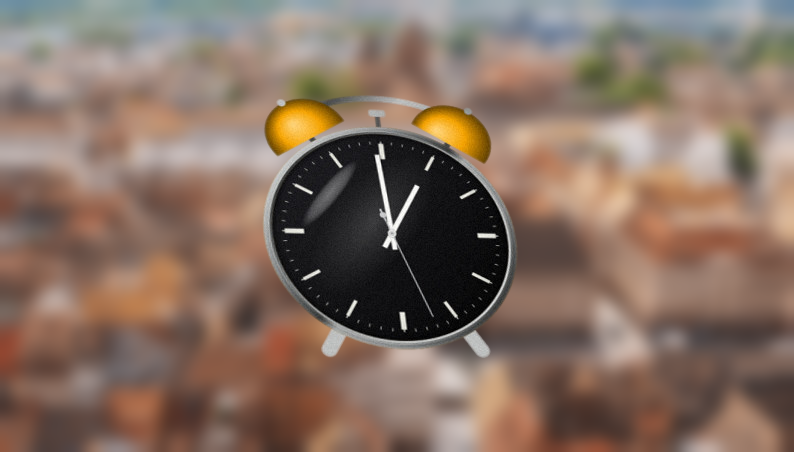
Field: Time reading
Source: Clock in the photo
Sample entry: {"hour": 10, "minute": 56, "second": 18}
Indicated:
{"hour": 12, "minute": 59, "second": 27}
